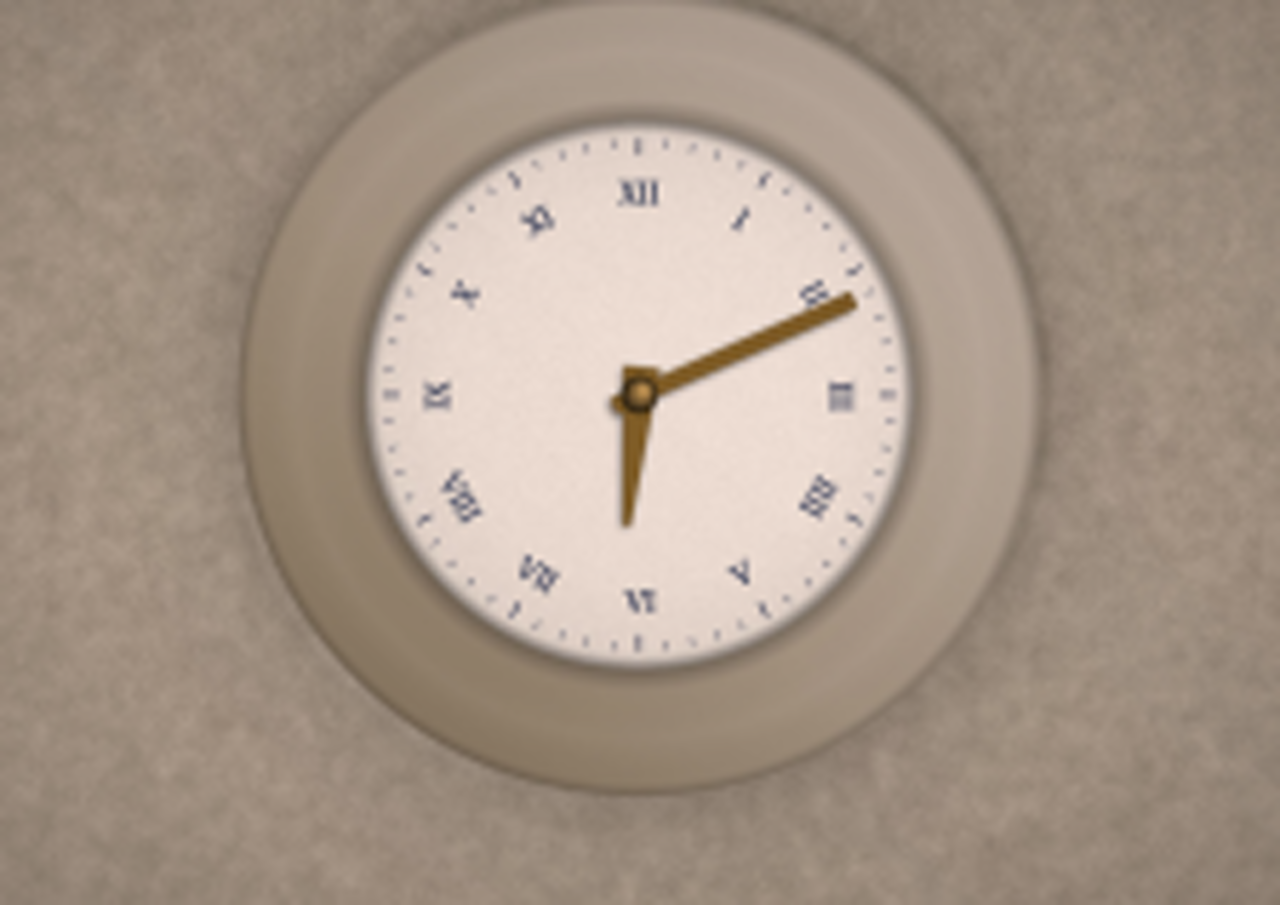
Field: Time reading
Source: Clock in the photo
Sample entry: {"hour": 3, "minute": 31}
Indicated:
{"hour": 6, "minute": 11}
